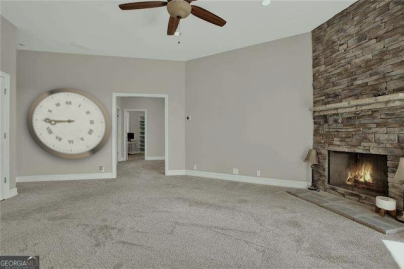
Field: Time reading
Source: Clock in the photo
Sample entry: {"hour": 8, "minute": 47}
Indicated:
{"hour": 8, "minute": 45}
